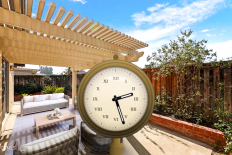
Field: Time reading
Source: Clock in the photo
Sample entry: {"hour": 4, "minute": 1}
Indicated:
{"hour": 2, "minute": 27}
